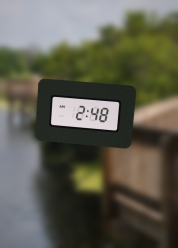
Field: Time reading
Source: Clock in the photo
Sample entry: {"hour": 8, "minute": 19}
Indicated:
{"hour": 2, "minute": 48}
